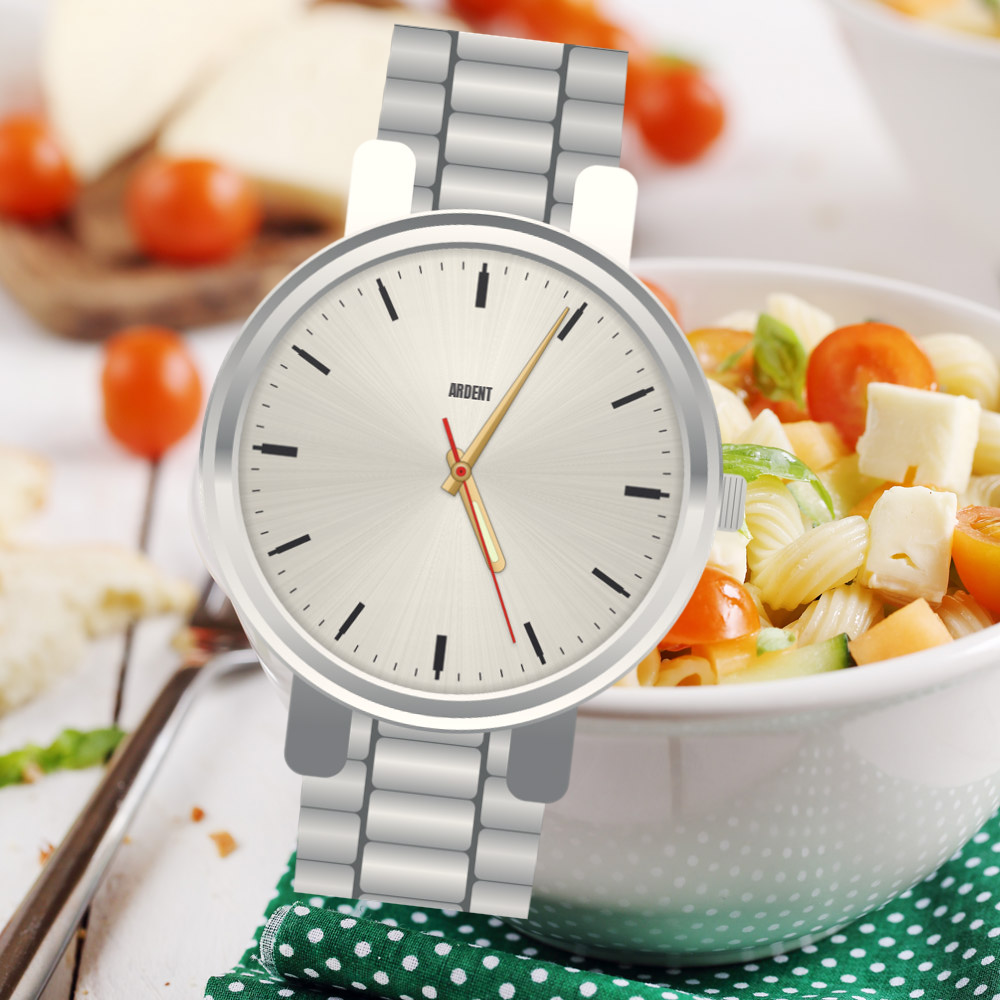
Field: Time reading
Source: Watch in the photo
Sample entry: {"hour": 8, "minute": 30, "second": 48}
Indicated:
{"hour": 5, "minute": 4, "second": 26}
